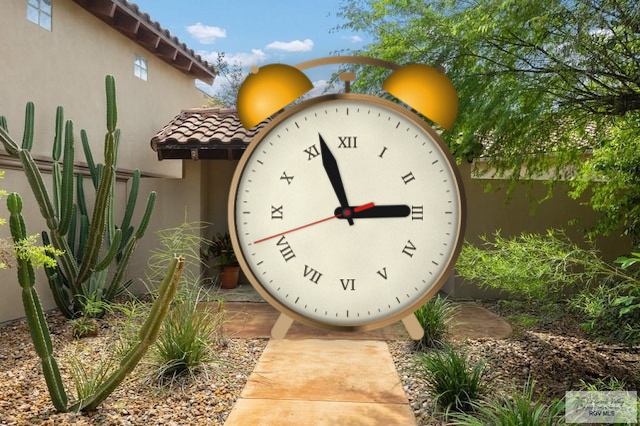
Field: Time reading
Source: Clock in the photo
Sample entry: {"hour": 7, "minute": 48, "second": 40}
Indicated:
{"hour": 2, "minute": 56, "second": 42}
